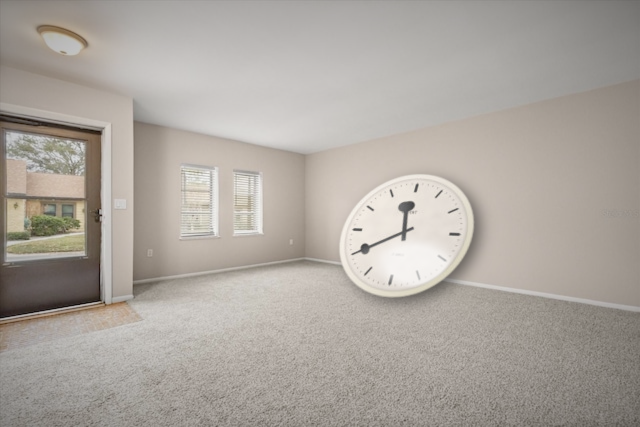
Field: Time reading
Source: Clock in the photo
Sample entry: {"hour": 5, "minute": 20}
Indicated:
{"hour": 11, "minute": 40}
